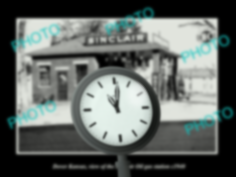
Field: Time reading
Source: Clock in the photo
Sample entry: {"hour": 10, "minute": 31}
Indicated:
{"hour": 11, "minute": 1}
